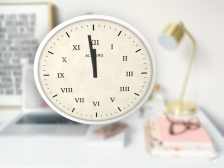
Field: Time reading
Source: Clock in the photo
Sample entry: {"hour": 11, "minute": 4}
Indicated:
{"hour": 11, "minute": 59}
